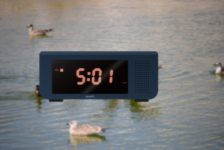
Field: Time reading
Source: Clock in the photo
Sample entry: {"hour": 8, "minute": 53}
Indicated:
{"hour": 5, "minute": 1}
